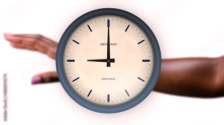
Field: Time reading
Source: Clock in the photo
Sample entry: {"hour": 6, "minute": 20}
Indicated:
{"hour": 9, "minute": 0}
